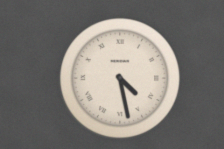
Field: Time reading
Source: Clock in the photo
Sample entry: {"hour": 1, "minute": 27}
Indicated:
{"hour": 4, "minute": 28}
